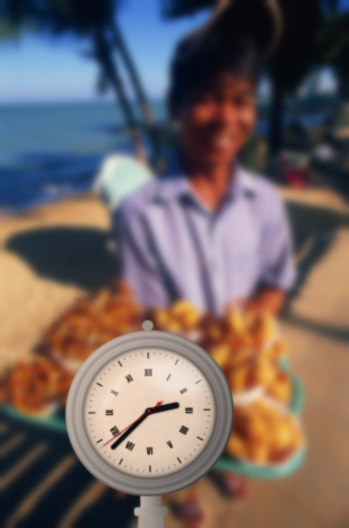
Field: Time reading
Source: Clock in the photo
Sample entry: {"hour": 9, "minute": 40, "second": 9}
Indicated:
{"hour": 2, "minute": 37, "second": 39}
